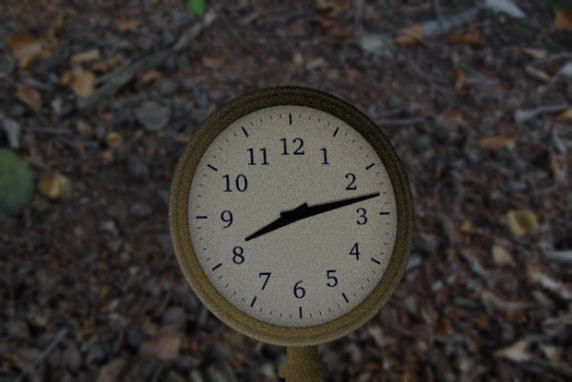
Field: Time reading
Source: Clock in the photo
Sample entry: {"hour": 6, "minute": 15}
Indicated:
{"hour": 8, "minute": 13}
